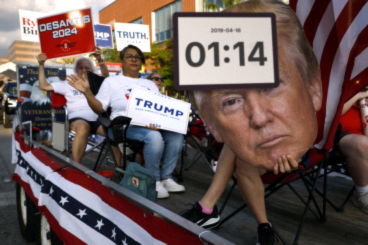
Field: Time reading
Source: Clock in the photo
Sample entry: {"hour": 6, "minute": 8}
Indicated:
{"hour": 1, "minute": 14}
